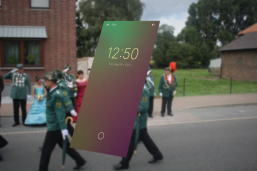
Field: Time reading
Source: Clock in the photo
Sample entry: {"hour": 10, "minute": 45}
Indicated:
{"hour": 12, "minute": 50}
